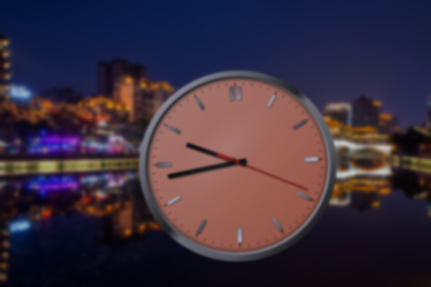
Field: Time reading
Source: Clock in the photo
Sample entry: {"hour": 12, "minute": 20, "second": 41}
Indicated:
{"hour": 9, "minute": 43, "second": 19}
